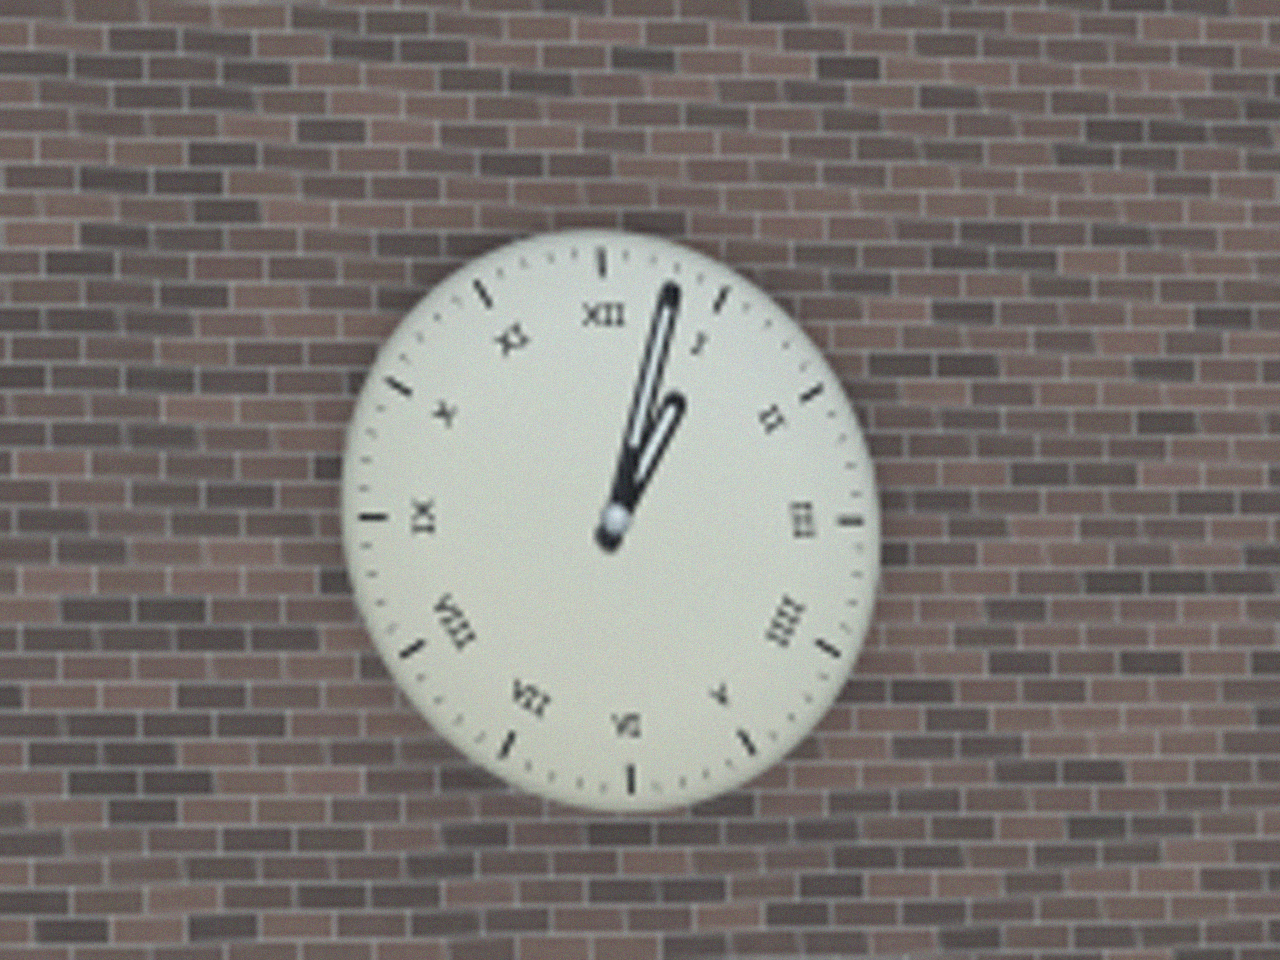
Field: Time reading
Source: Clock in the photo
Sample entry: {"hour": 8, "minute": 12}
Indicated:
{"hour": 1, "minute": 3}
